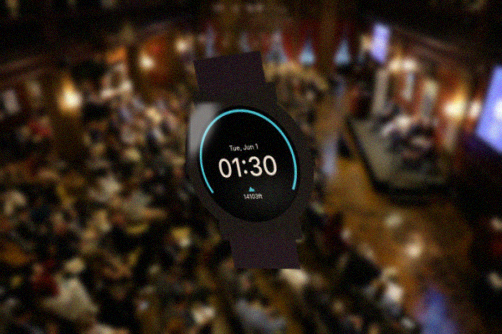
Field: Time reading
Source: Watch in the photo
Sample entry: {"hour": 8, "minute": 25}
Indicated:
{"hour": 1, "minute": 30}
